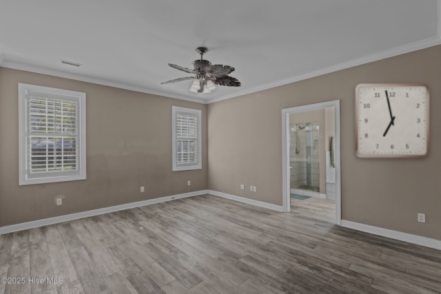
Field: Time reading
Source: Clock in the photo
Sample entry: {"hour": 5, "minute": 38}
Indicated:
{"hour": 6, "minute": 58}
